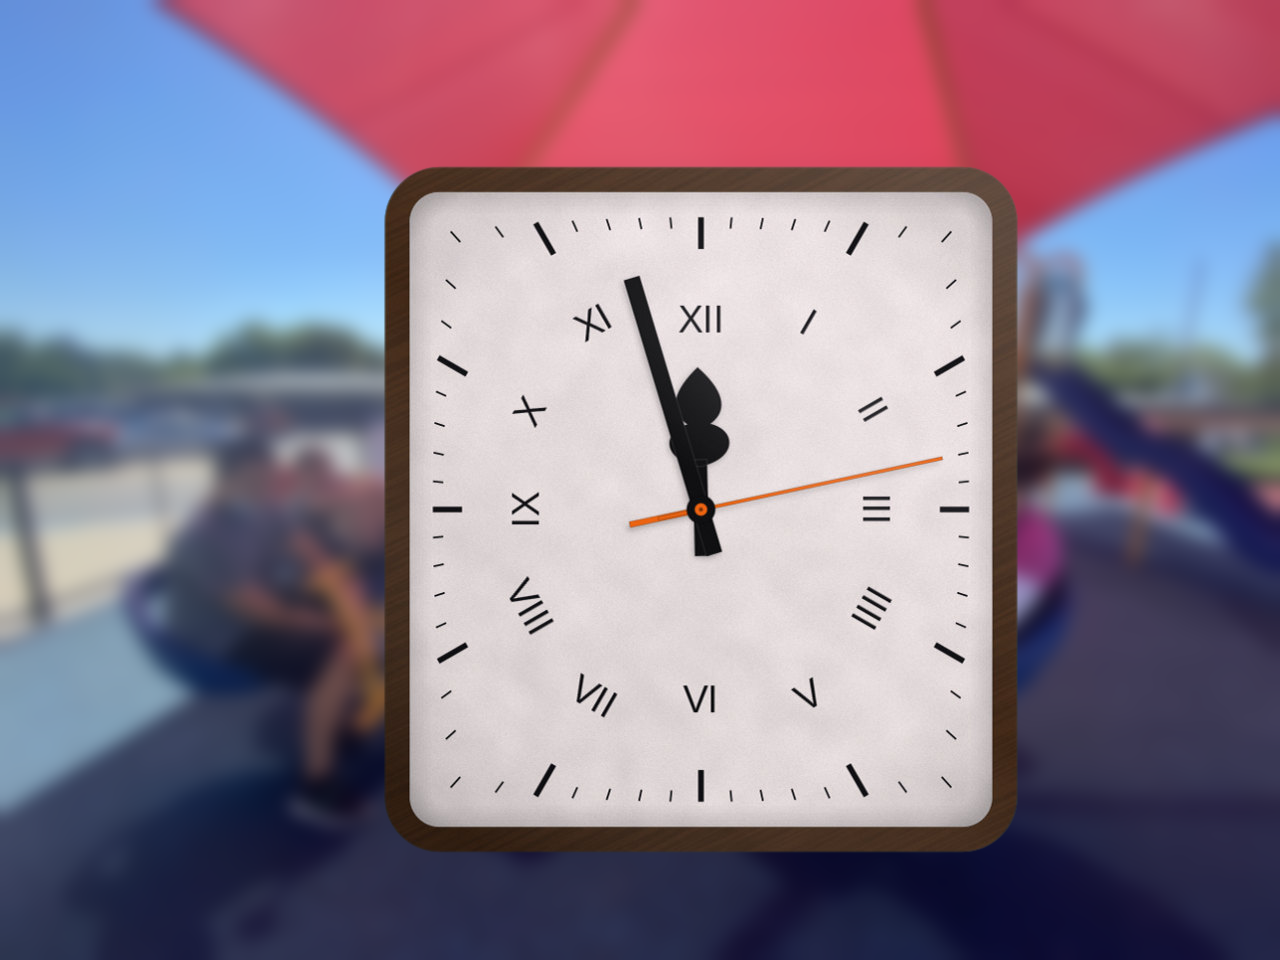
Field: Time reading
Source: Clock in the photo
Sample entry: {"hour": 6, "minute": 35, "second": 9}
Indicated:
{"hour": 11, "minute": 57, "second": 13}
